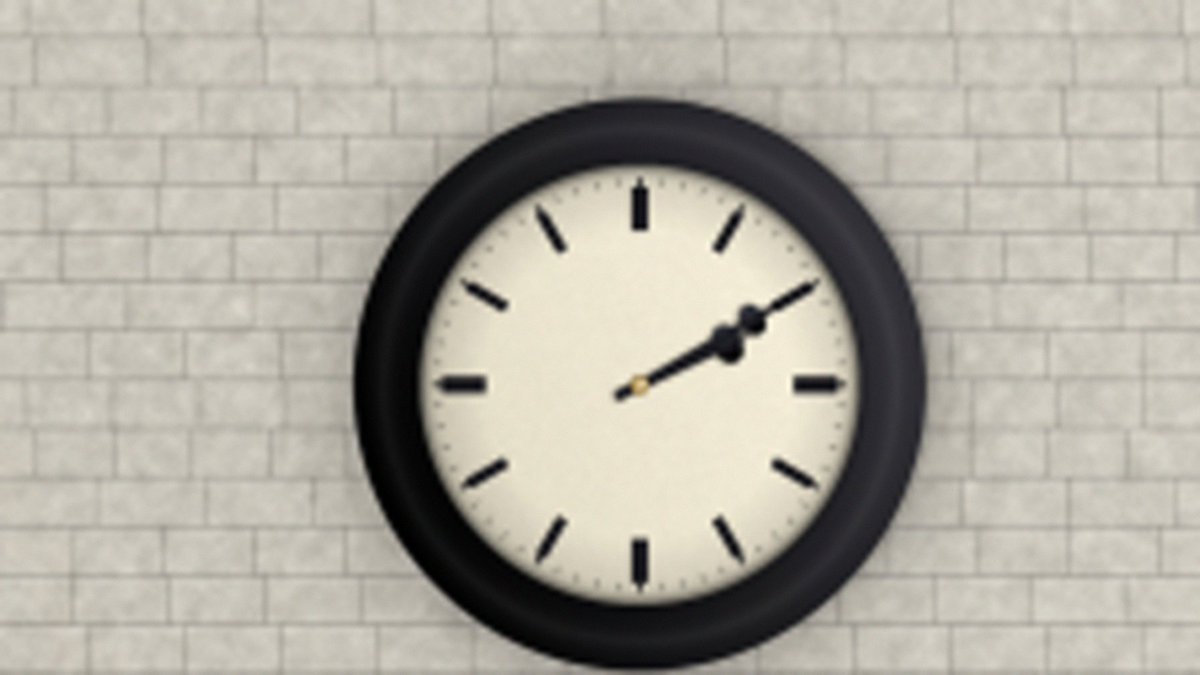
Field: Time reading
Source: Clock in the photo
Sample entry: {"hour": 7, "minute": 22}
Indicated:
{"hour": 2, "minute": 10}
